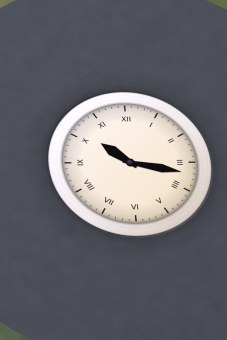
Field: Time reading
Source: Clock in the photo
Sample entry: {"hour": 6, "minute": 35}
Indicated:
{"hour": 10, "minute": 17}
